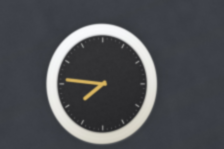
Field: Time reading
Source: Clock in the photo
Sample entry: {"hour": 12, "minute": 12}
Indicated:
{"hour": 7, "minute": 46}
